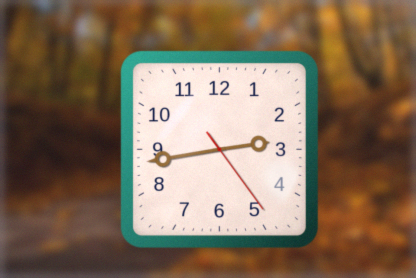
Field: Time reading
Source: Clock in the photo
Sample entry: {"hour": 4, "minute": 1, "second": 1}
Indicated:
{"hour": 2, "minute": 43, "second": 24}
